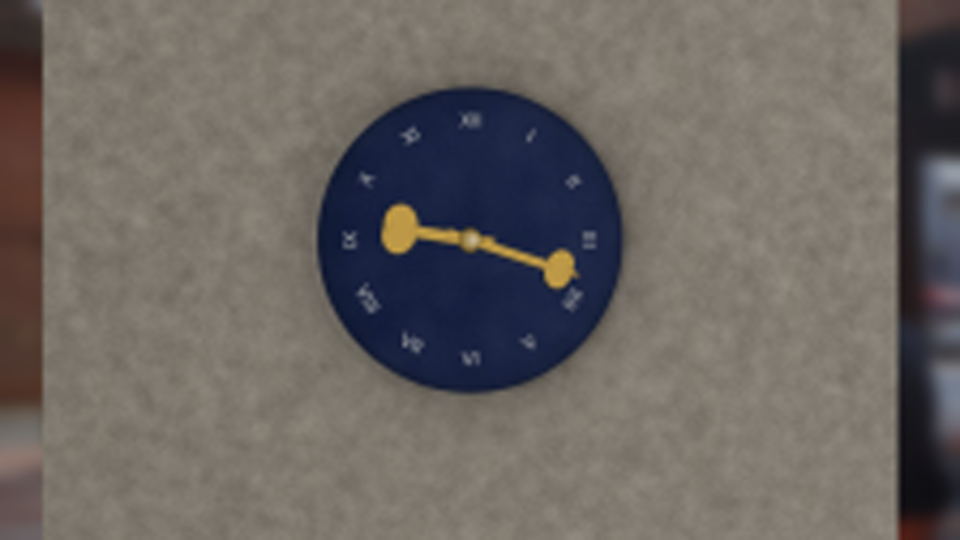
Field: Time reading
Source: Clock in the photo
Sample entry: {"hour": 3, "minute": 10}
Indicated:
{"hour": 9, "minute": 18}
